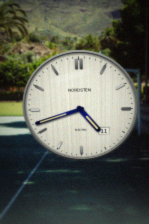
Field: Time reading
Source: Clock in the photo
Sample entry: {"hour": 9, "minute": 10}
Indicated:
{"hour": 4, "minute": 42}
